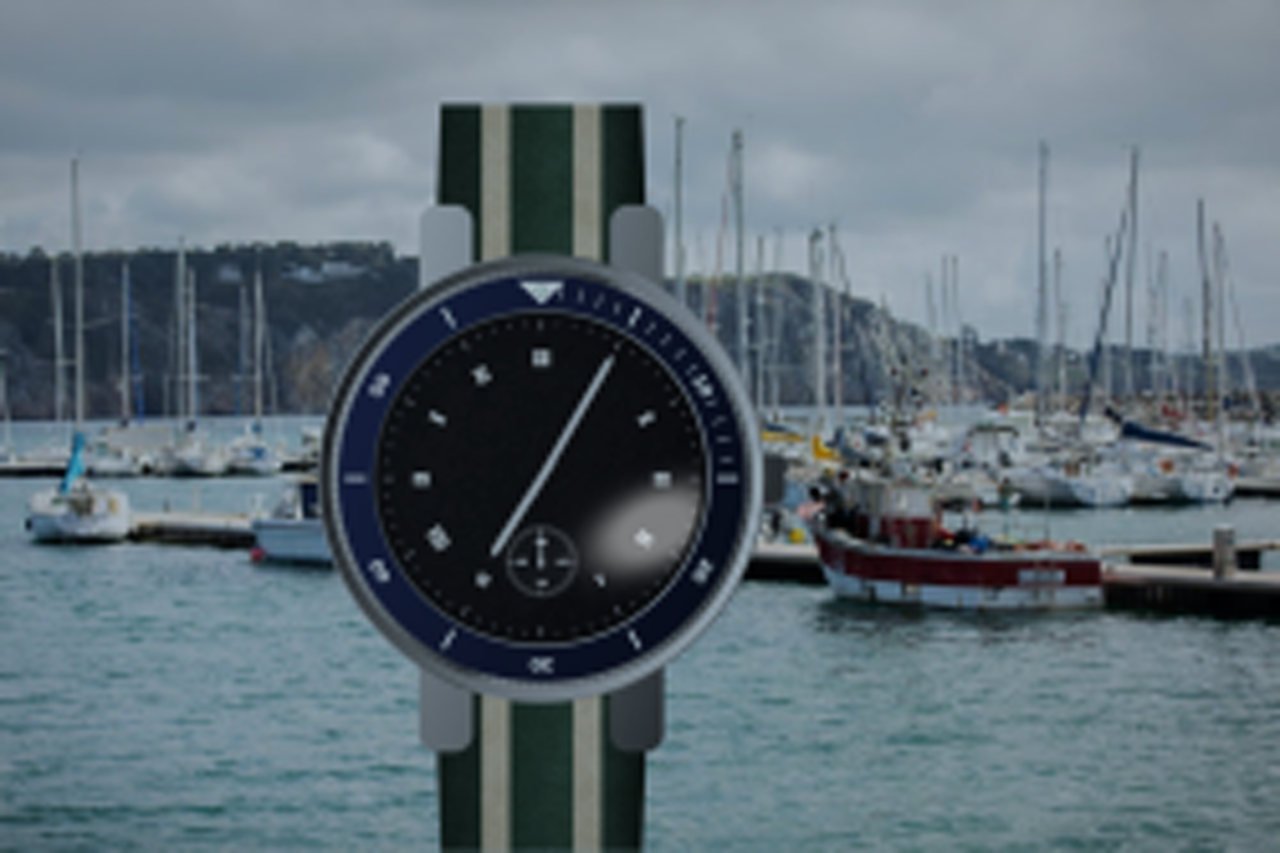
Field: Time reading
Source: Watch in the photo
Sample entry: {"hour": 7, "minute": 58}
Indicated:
{"hour": 7, "minute": 5}
